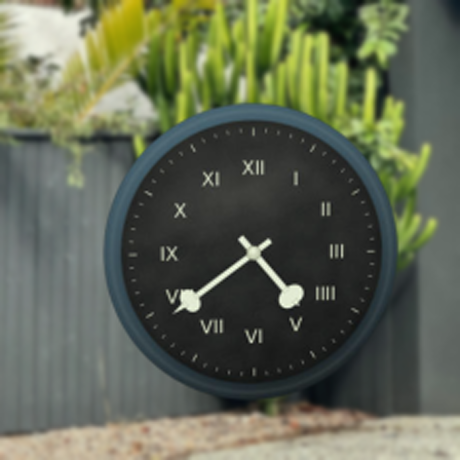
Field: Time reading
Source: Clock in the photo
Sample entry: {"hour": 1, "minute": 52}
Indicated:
{"hour": 4, "minute": 39}
